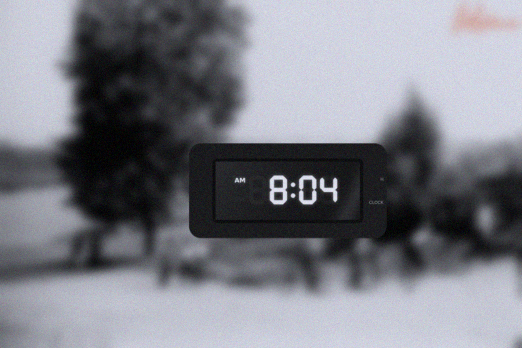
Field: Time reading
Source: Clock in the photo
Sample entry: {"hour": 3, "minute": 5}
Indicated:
{"hour": 8, "minute": 4}
